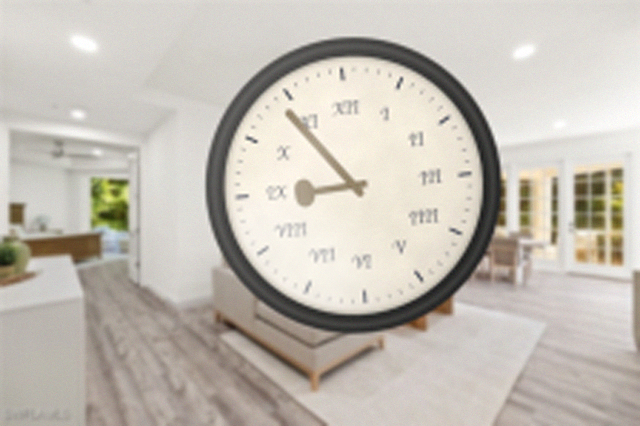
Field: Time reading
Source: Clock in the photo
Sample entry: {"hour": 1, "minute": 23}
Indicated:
{"hour": 8, "minute": 54}
